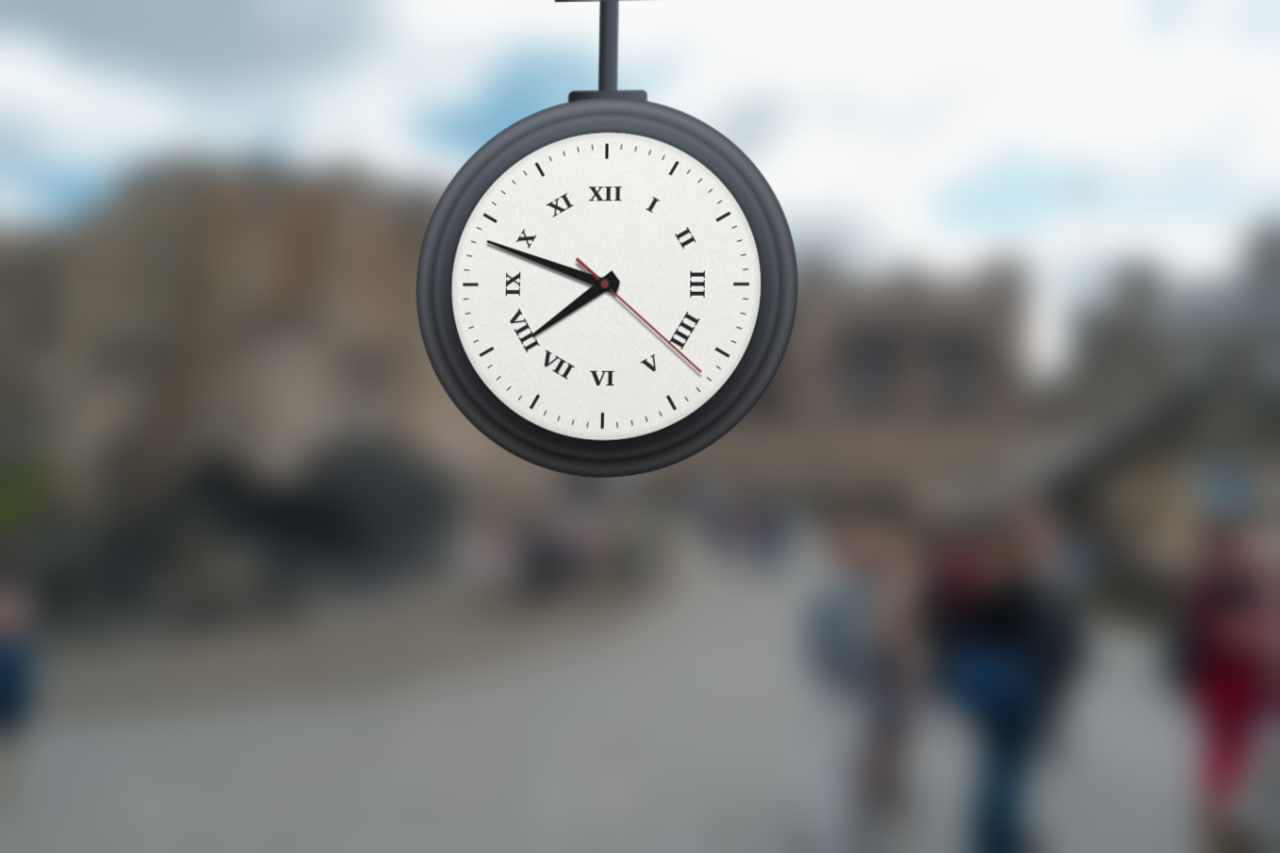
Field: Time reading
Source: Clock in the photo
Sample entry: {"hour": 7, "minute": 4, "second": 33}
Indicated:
{"hour": 7, "minute": 48, "second": 22}
